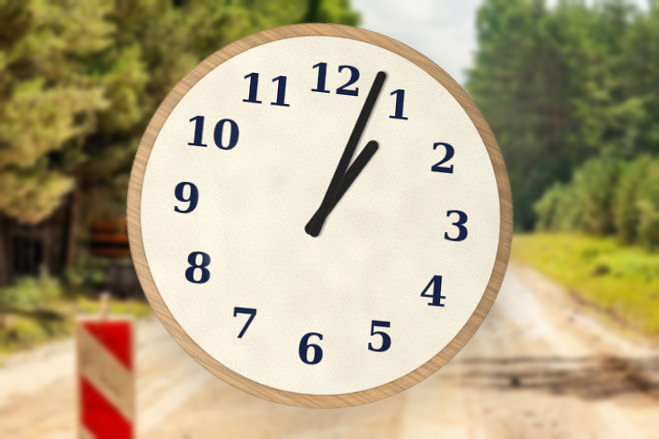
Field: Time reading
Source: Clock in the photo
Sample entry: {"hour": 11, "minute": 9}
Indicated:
{"hour": 1, "minute": 3}
